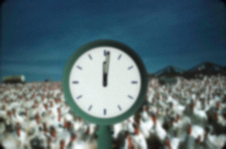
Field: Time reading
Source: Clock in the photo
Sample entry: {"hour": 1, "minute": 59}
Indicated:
{"hour": 12, "minute": 1}
